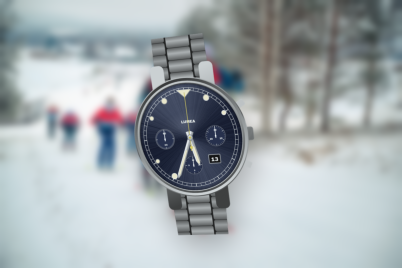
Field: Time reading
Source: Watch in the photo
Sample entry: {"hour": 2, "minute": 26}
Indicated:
{"hour": 5, "minute": 34}
